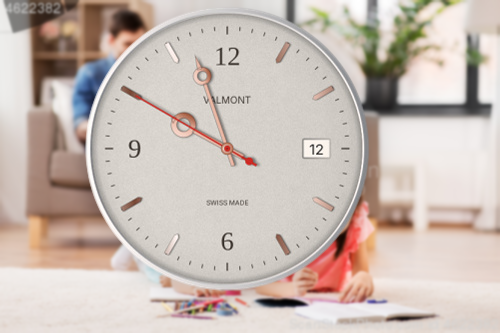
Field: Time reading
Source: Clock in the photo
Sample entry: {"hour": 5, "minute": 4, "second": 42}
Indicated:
{"hour": 9, "minute": 56, "second": 50}
